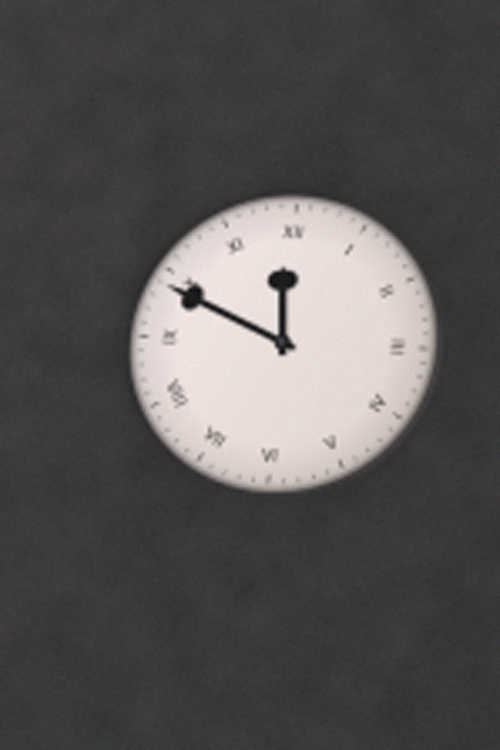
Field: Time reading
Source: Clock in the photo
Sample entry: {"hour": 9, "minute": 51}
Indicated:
{"hour": 11, "minute": 49}
